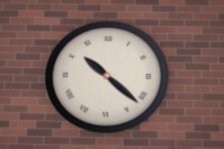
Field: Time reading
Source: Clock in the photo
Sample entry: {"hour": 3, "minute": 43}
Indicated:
{"hour": 10, "minute": 22}
